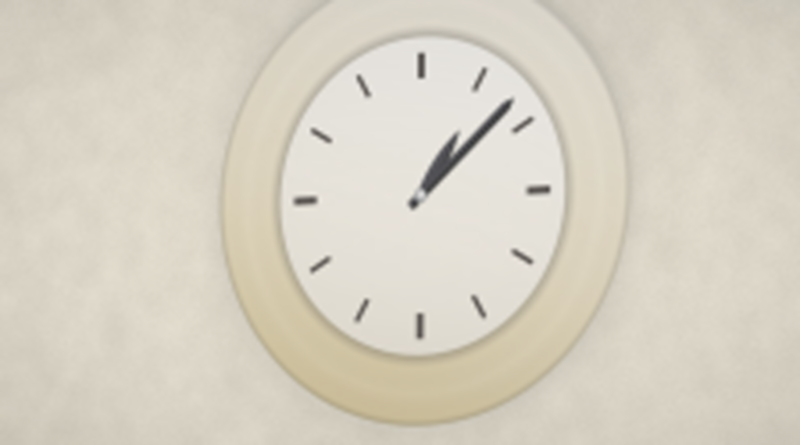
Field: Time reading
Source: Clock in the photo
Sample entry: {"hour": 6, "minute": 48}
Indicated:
{"hour": 1, "minute": 8}
